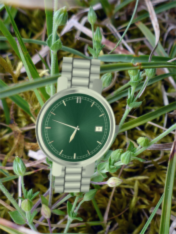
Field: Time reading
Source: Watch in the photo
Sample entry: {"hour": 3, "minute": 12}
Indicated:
{"hour": 6, "minute": 48}
